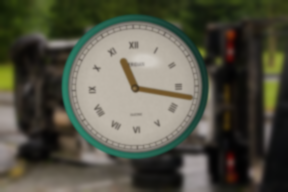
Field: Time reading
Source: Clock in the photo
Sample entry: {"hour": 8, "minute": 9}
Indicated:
{"hour": 11, "minute": 17}
